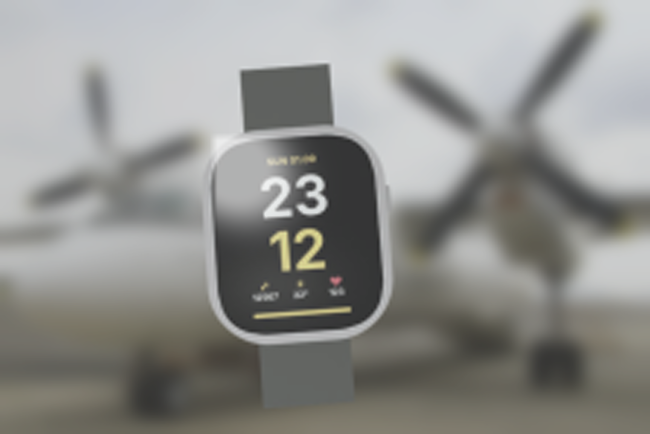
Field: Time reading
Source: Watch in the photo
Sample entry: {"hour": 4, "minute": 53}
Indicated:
{"hour": 23, "minute": 12}
